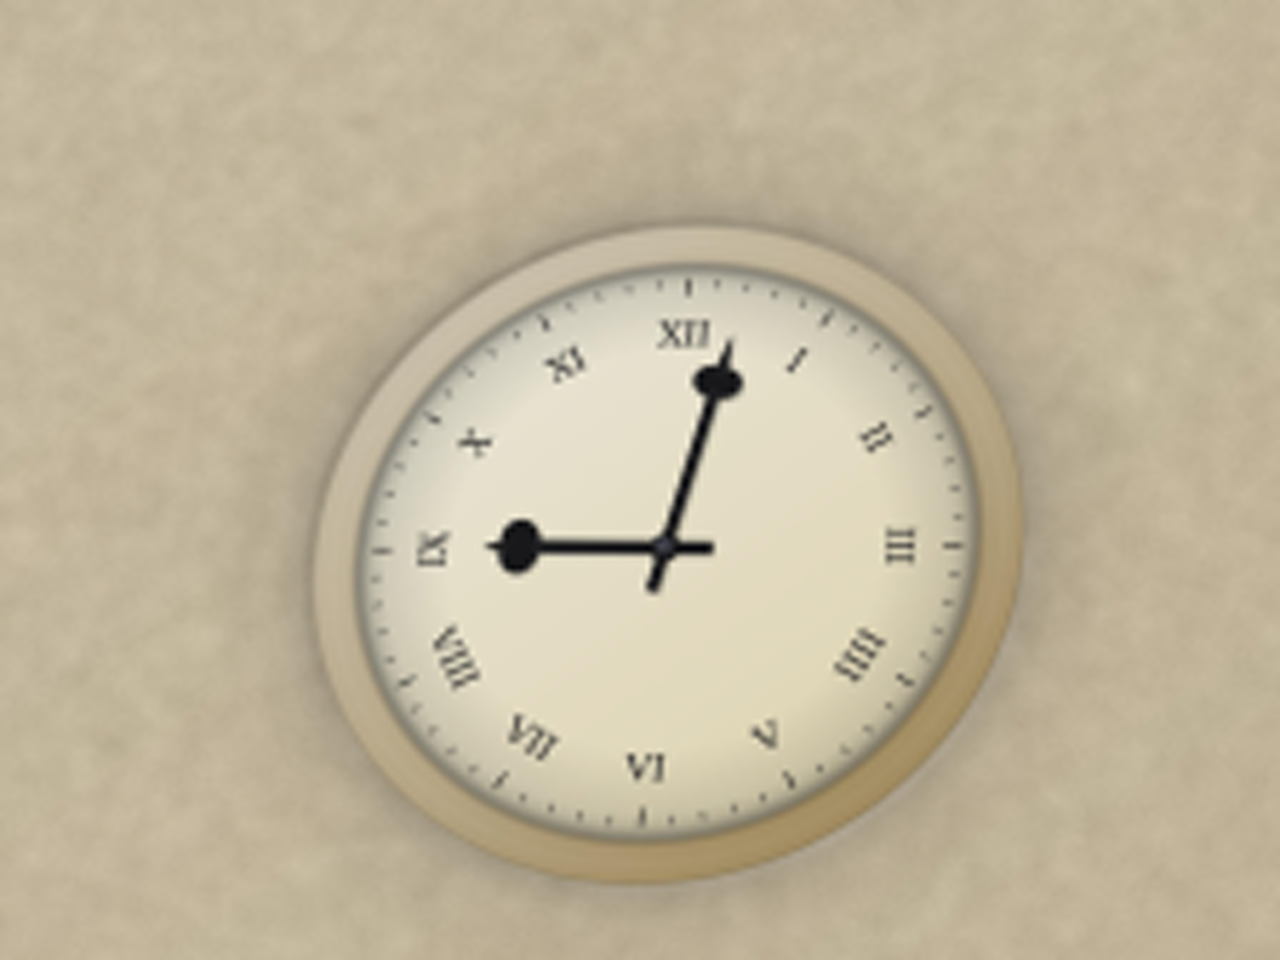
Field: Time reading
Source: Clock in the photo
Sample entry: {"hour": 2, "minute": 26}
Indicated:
{"hour": 9, "minute": 2}
